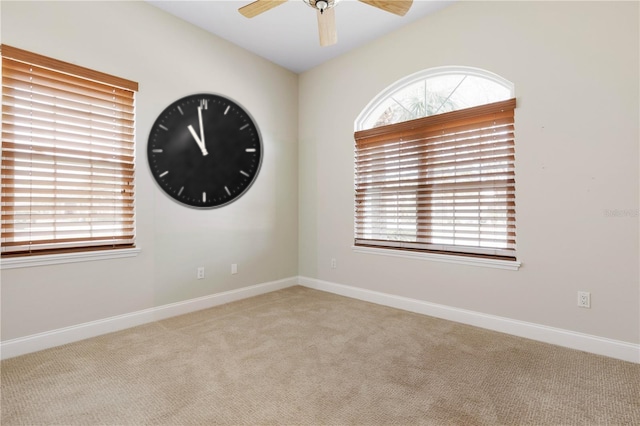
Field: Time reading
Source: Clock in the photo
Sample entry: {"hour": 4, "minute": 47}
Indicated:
{"hour": 10, "minute": 59}
